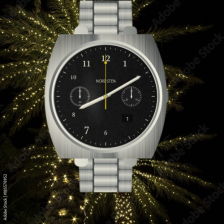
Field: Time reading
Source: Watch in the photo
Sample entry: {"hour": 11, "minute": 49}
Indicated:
{"hour": 8, "minute": 10}
